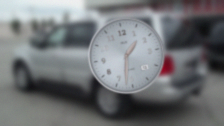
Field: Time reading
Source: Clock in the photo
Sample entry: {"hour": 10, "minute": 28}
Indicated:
{"hour": 1, "minute": 32}
